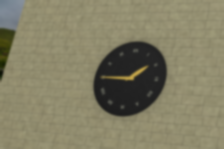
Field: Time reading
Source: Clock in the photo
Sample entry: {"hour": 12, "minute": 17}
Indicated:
{"hour": 1, "minute": 45}
